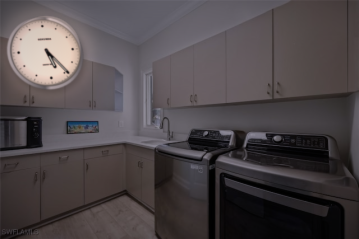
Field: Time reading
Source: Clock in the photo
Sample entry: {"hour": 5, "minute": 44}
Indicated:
{"hour": 5, "minute": 24}
